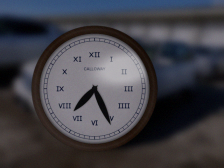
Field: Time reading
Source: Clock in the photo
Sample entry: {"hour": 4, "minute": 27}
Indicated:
{"hour": 7, "minute": 26}
